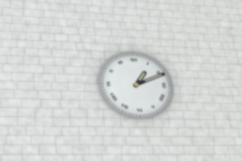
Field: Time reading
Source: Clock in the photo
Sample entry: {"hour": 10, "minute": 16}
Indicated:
{"hour": 1, "minute": 11}
